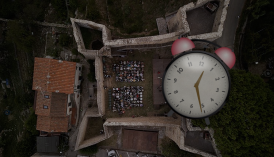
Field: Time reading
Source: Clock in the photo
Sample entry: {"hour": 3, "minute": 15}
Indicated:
{"hour": 12, "minute": 26}
